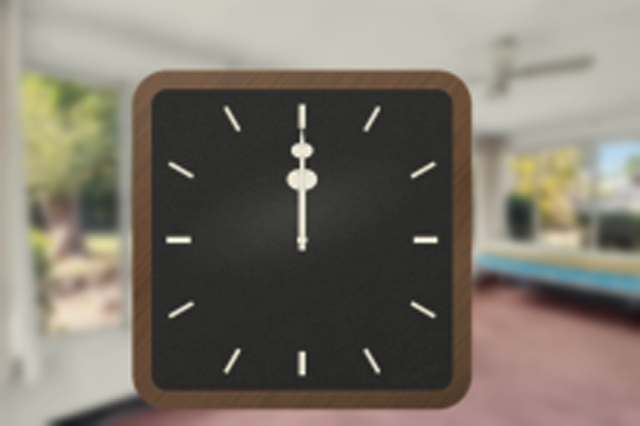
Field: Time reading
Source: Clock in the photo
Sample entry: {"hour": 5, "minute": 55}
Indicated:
{"hour": 12, "minute": 0}
